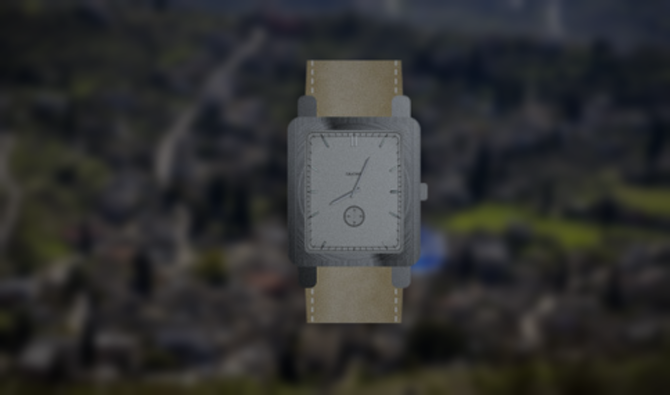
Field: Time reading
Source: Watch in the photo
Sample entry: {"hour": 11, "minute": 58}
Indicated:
{"hour": 8, "minute": 4}
